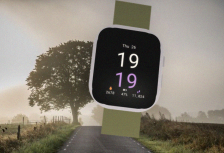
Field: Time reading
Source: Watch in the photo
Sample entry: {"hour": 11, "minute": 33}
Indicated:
{"hour": 19, "minute": 19}
